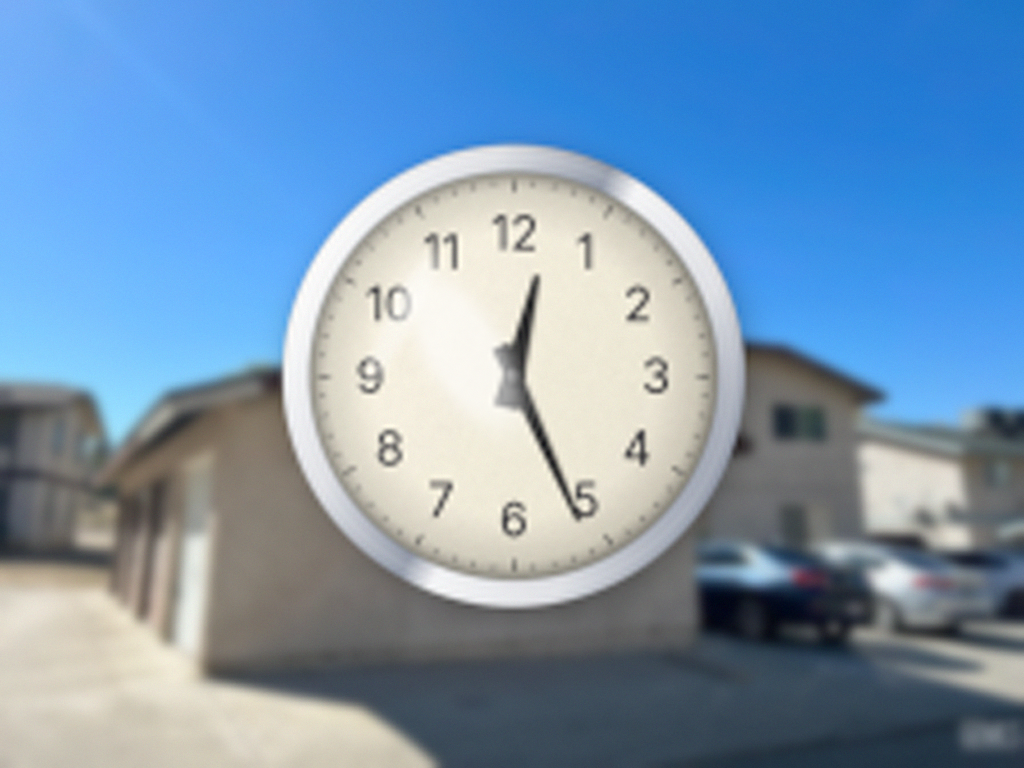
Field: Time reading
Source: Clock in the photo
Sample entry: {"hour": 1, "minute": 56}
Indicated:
{"hour": 12, "minute": 26}
